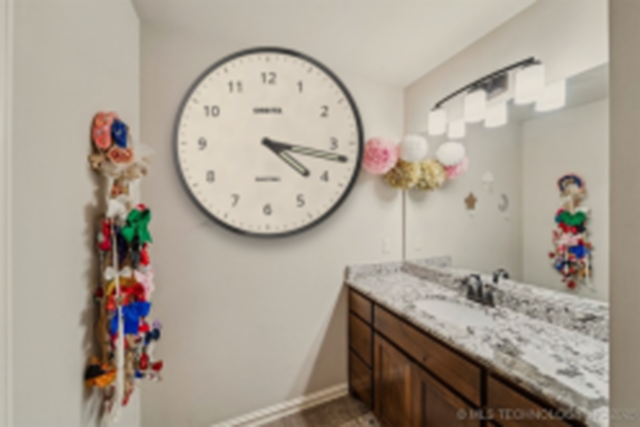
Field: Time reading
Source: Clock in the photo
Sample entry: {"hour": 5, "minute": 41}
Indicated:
{"hour": 4, "minute": 17}
